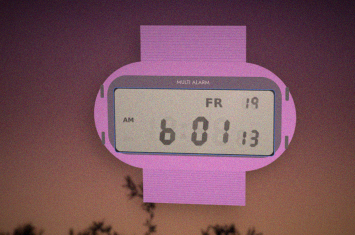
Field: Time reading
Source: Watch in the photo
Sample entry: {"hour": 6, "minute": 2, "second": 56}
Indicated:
{"hour": 6, "minute": 1, "second": 13}
